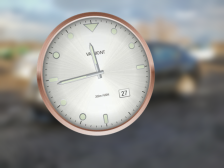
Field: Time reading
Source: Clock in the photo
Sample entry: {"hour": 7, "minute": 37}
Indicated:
{"hour": 11, "minute": 44}
